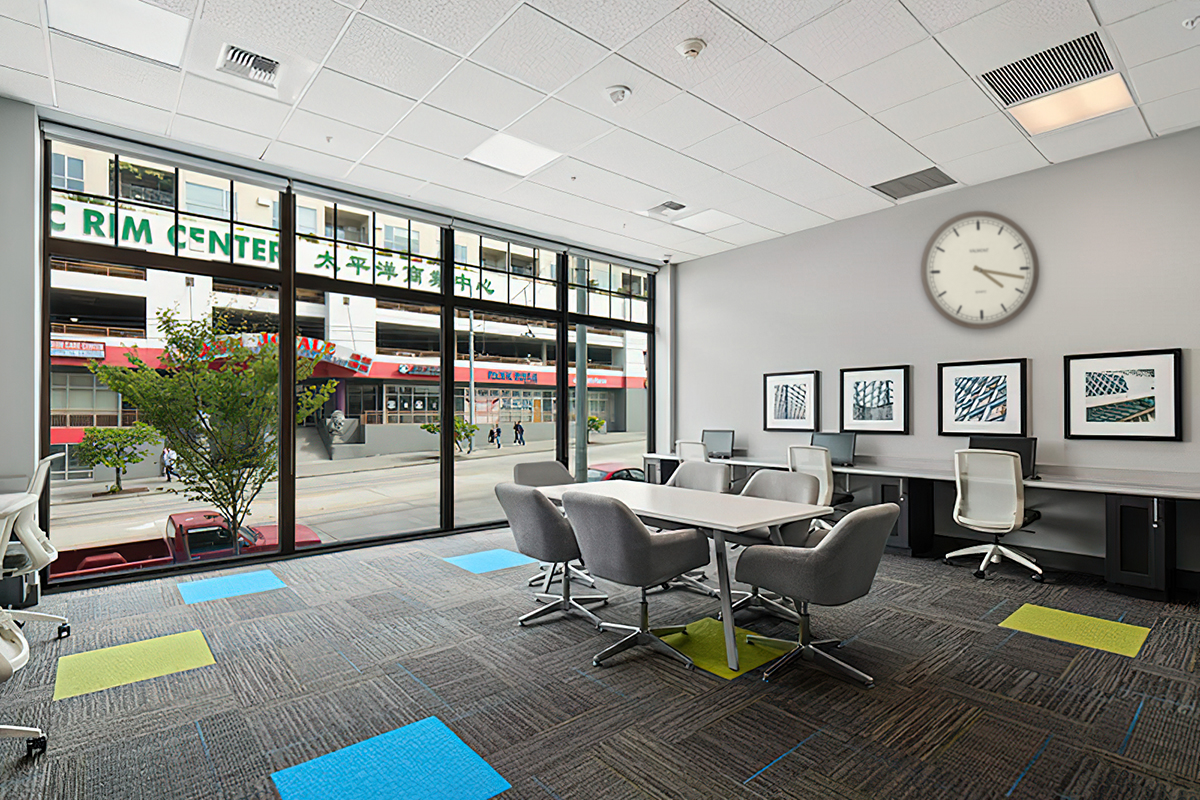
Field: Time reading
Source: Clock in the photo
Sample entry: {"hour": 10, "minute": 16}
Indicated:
{"hour": 4, "minute": 17}
